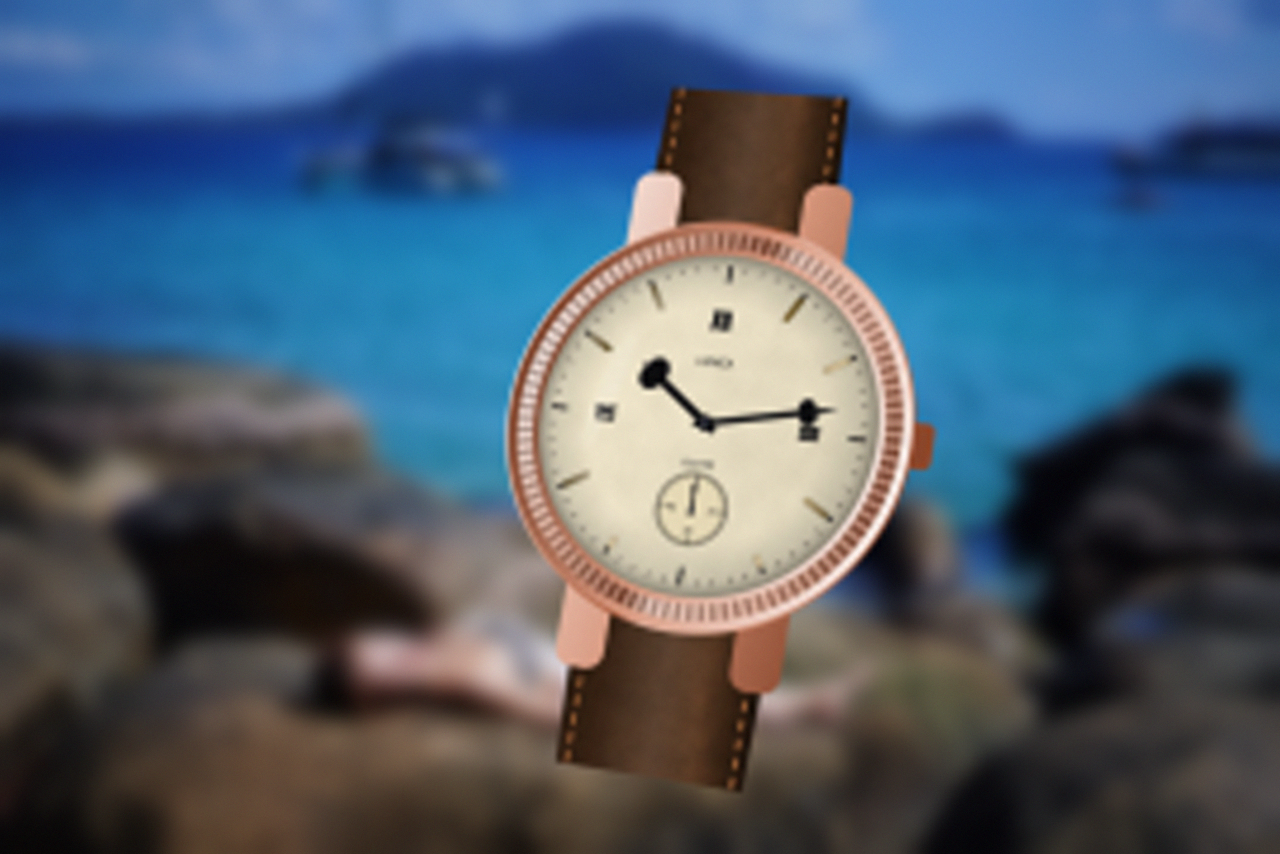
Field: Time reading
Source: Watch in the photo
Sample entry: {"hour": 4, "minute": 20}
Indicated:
{"hour": 10, "minute": 13}
